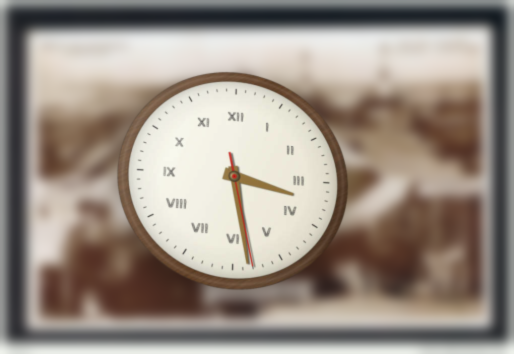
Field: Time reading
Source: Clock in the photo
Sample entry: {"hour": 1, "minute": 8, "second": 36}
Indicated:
{"hour": 3, "minute": 28, "second": 28}
